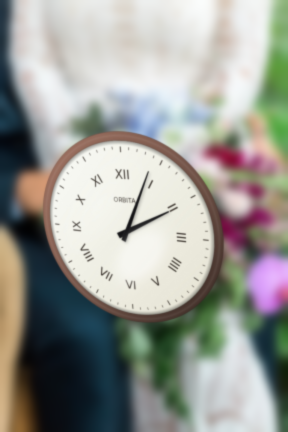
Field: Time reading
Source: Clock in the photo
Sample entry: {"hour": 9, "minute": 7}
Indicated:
{"hour": 2, "minute": 4}
